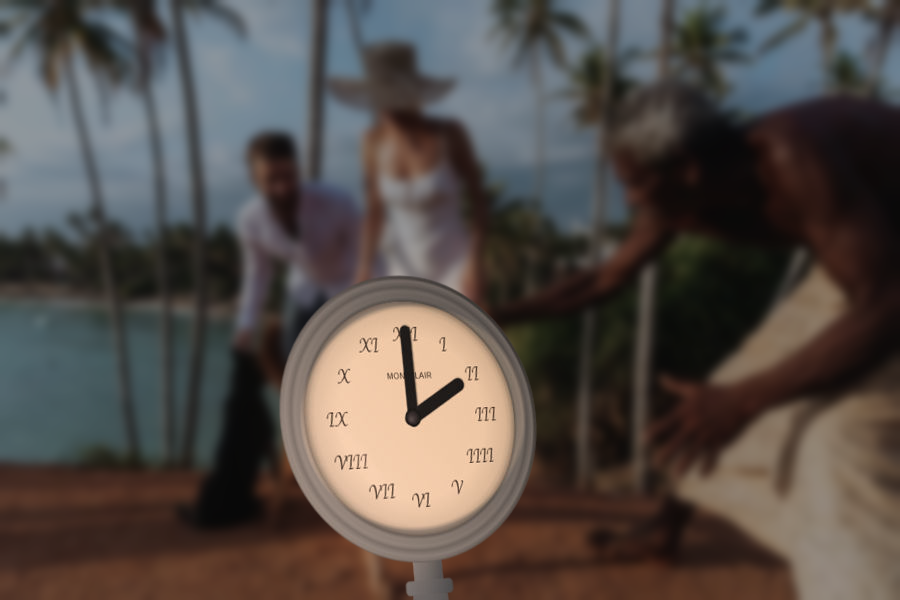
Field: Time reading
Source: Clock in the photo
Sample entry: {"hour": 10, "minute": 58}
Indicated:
{"hour": 2, "minute": 0}
